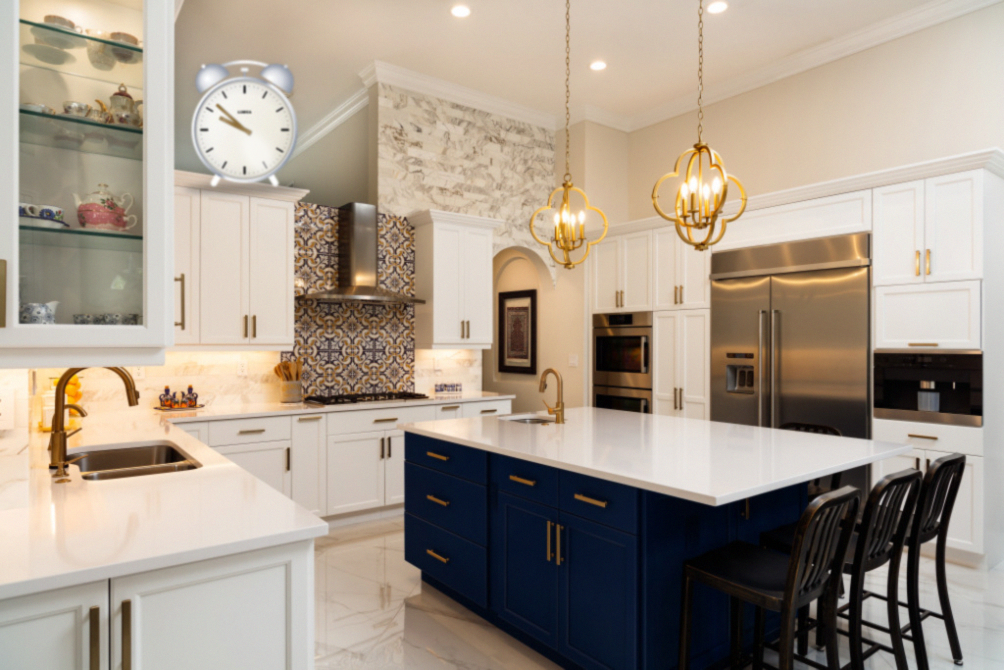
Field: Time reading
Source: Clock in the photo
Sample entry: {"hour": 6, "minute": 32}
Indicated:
{"hour": 9, "minute": 52}
